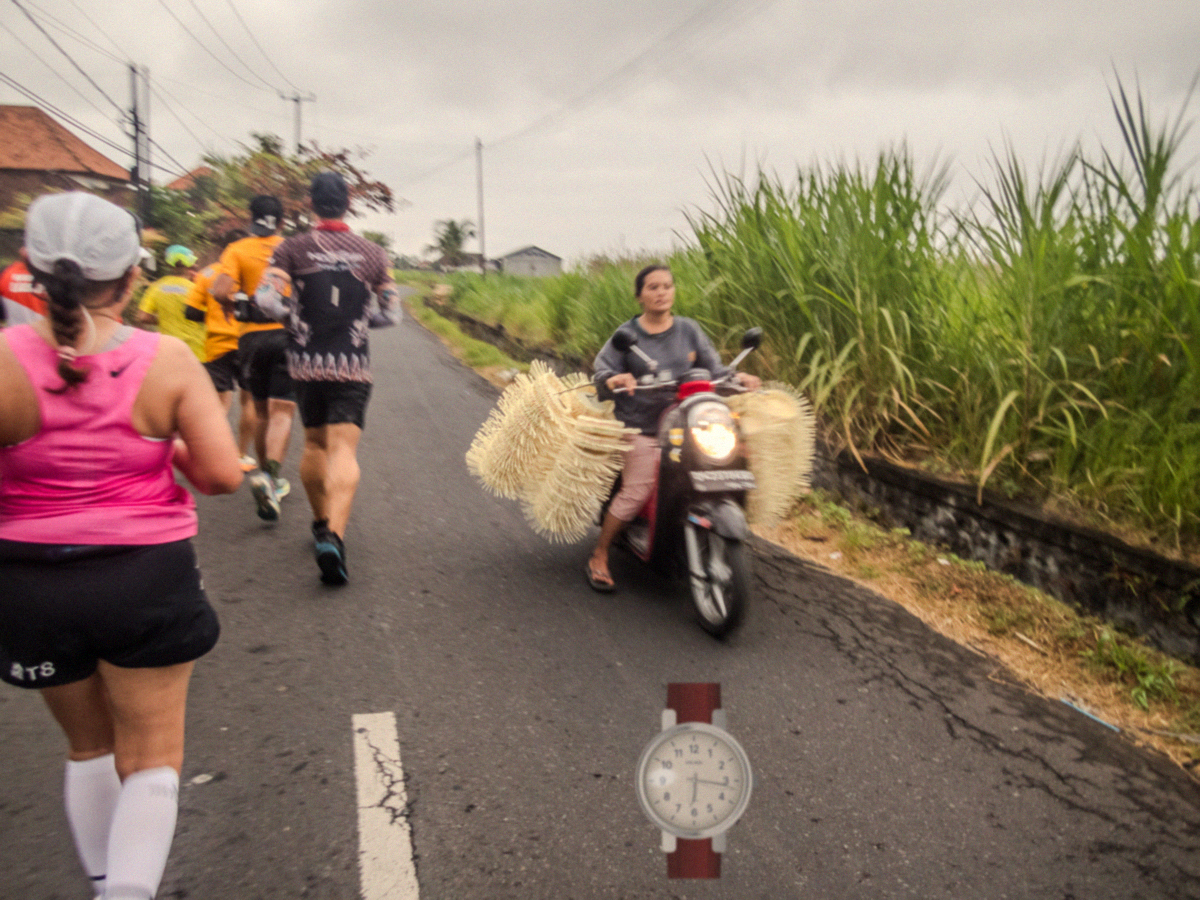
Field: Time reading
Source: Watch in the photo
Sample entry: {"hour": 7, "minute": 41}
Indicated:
{"hour": 6, "minute": 17}
